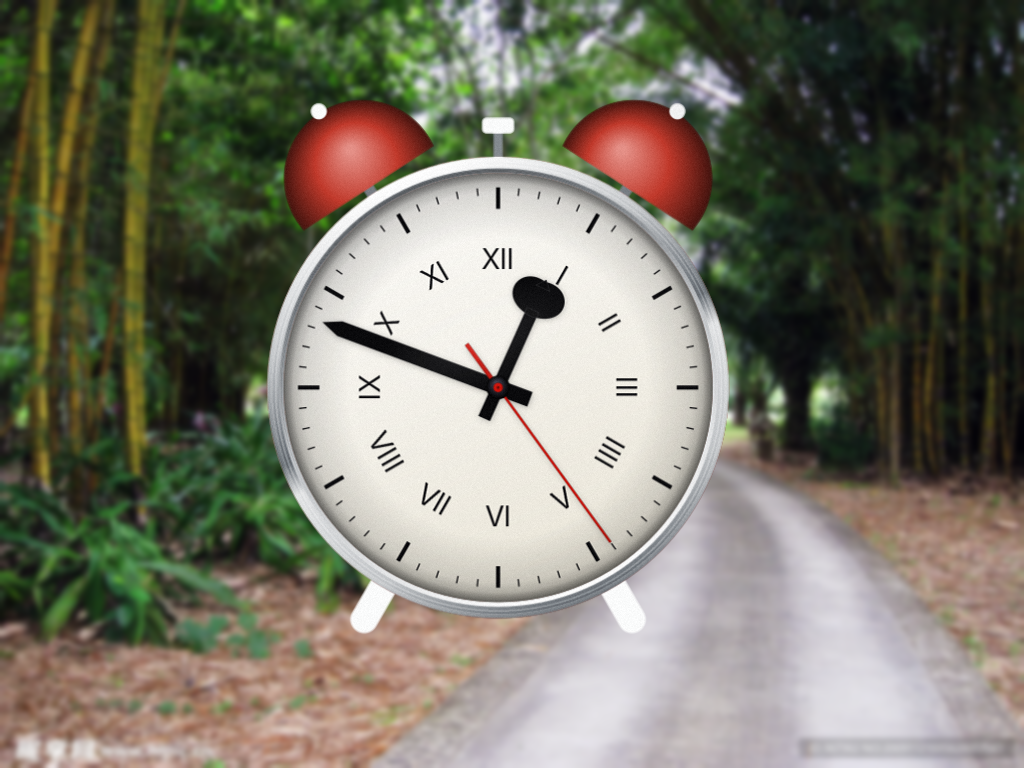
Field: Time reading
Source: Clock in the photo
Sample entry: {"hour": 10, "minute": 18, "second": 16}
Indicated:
{"hour": 12, "minute": 48, "second": 24}
